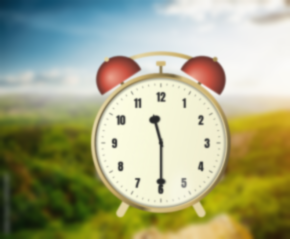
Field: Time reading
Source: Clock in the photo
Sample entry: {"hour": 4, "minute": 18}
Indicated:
{"hour": 11, "minute": 30}
